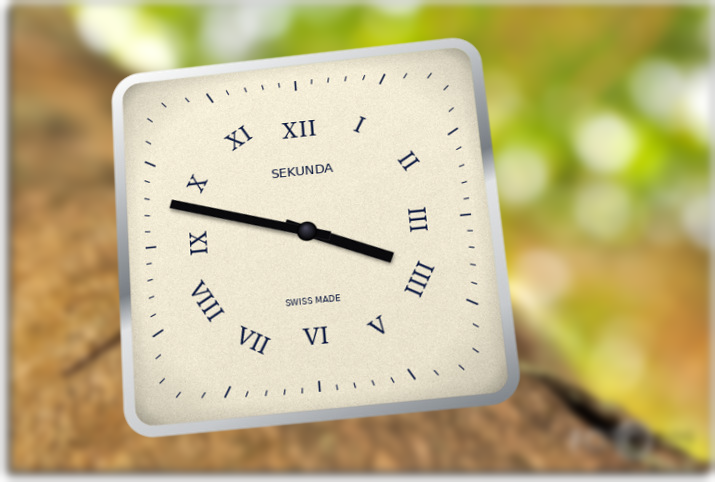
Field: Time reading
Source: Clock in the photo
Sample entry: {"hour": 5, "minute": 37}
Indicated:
{"hour": 3, "minute": 48}
